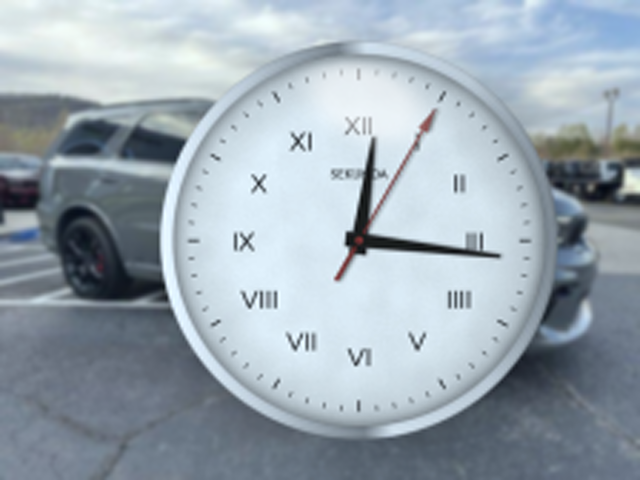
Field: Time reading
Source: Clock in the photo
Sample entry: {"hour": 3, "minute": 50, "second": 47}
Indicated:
{"hour": 12, "minute": 16, "second": 5}
